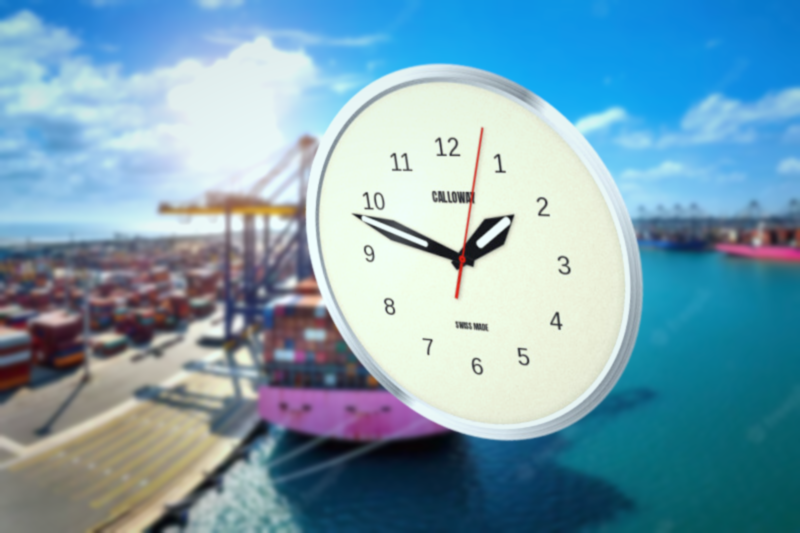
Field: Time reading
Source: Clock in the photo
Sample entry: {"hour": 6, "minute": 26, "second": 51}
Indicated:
{"hour": 1, "minute": 48, "second": 3}
